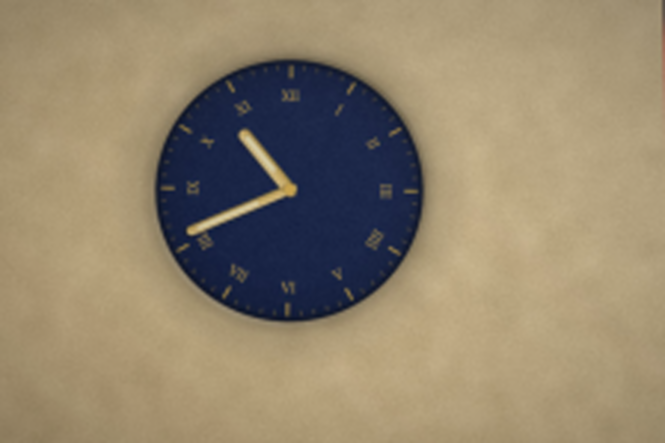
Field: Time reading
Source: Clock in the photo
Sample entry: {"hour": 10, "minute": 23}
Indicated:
{"hour": 10, "minute": 41}
